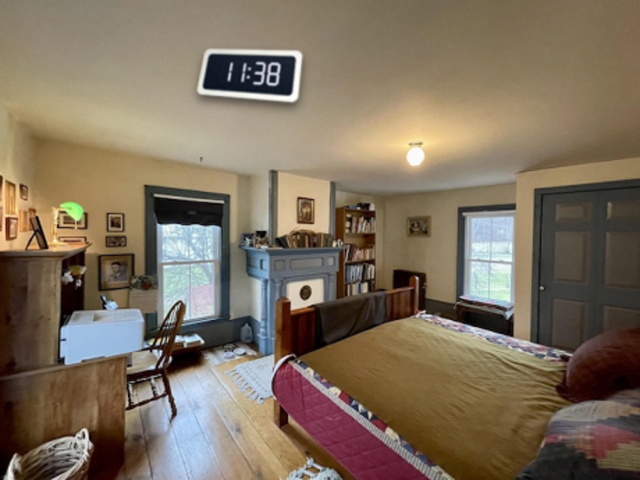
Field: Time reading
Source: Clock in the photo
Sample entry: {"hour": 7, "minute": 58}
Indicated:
{"hour": 11, "minute": 38}
